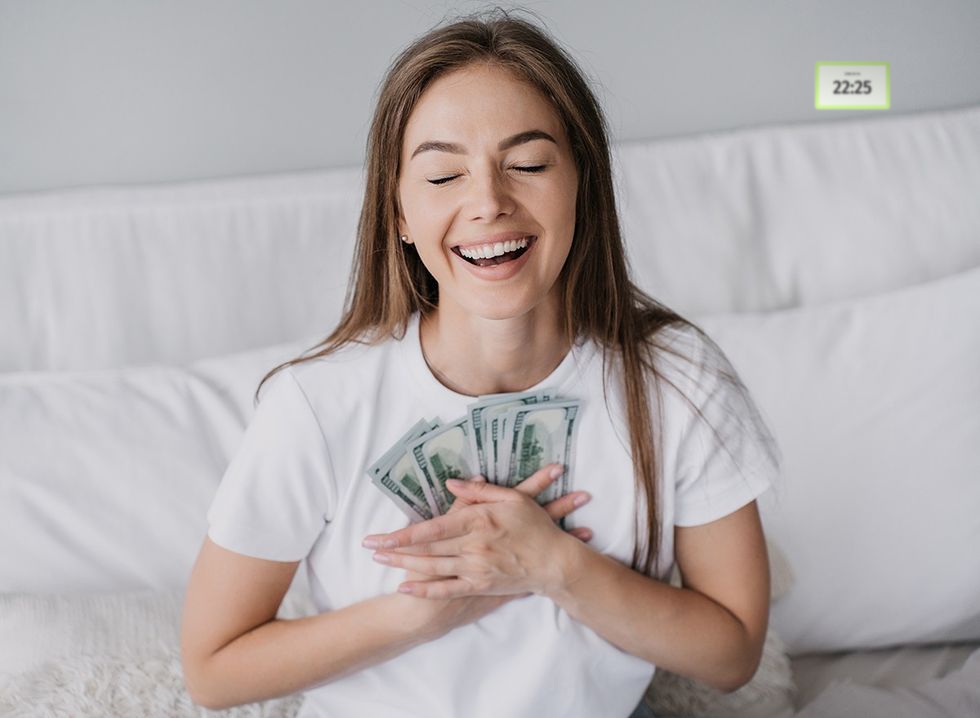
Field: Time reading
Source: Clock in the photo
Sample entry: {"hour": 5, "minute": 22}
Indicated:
{"hour": 22, "minute": 25}
